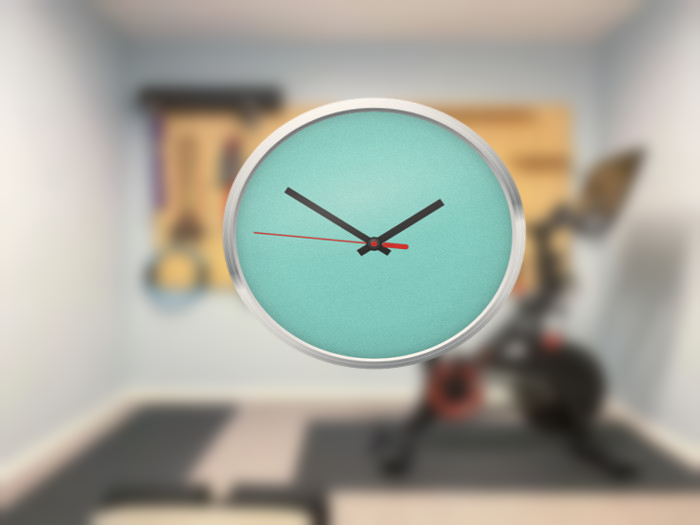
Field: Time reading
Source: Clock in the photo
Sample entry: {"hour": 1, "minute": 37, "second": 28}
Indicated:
{"hour": 1, "minute": 50, "second": 46}
